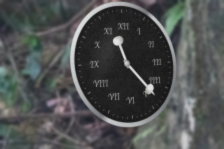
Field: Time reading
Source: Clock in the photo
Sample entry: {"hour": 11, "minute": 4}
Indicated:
{"hour": 11, "minute": 23}
